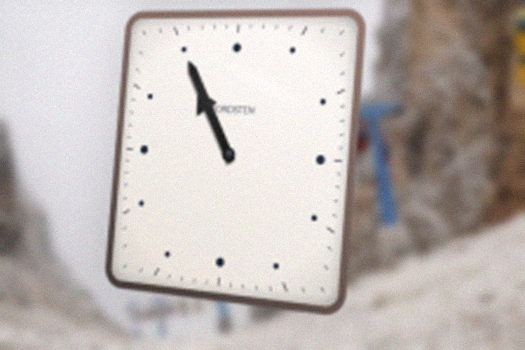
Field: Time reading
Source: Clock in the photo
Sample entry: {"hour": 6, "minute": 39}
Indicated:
{"hour": 10, "minute": 55}
